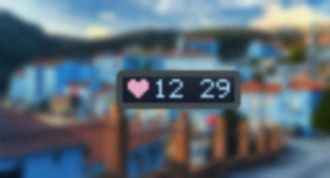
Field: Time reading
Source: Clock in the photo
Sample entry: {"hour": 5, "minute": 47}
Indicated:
{"hour": 12, "minute": 29}
